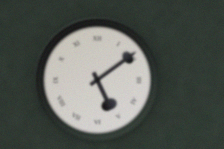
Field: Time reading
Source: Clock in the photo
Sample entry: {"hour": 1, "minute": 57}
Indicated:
{"hour": 5, "minute": 9}
